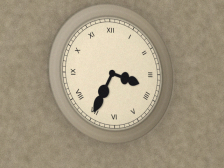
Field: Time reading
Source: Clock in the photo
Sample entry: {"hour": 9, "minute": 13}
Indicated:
{"hour": 3, "minute": 35}
